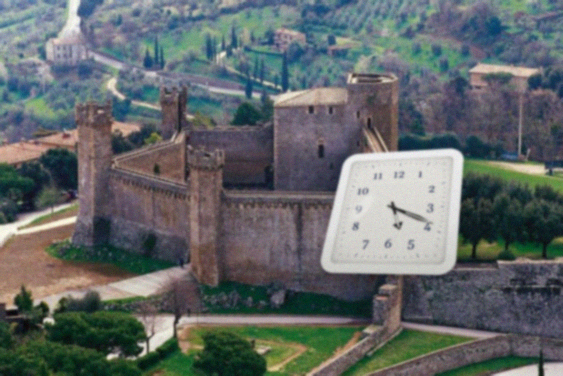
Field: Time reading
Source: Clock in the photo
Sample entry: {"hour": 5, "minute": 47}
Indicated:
{"hour": 5, "minute": 19}
